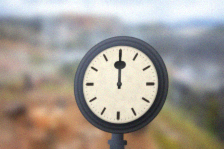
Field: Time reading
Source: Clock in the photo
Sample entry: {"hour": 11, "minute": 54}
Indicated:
{"hour": 12, "minute": 0}
